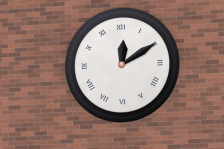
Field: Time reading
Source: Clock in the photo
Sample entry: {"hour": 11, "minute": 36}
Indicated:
{"hour": 12, "minute": 10}
